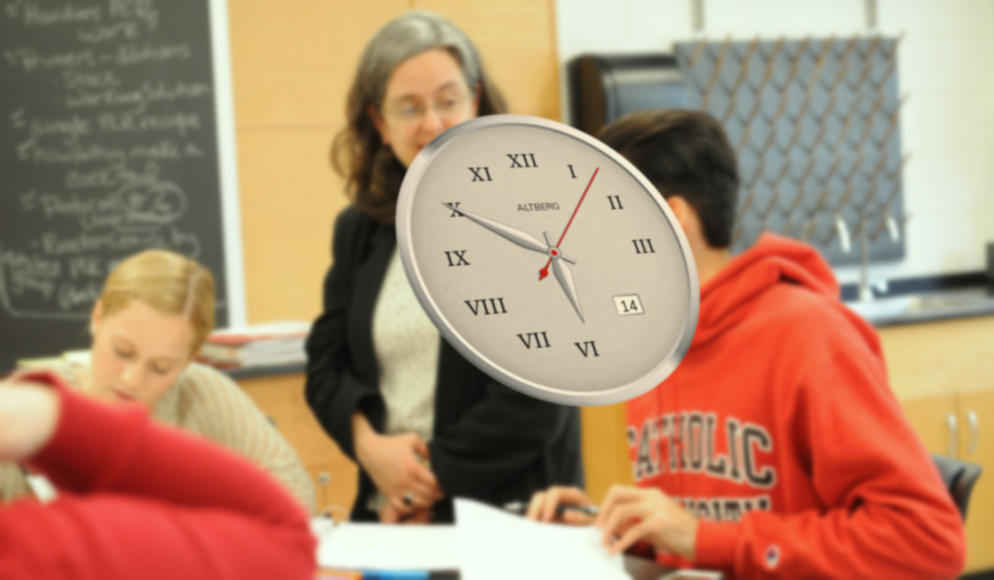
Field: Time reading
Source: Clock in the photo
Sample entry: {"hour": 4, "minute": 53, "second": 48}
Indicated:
{"hour": 5, "minute": 50, "second": 7}
